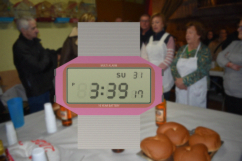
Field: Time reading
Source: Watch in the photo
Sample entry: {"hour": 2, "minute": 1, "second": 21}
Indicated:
{"hour": 3, "minute": 39, "second": 17}
